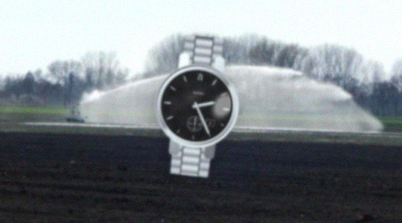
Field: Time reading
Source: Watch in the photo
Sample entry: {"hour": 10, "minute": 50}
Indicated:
{"hour": 2, "minute": 25}
